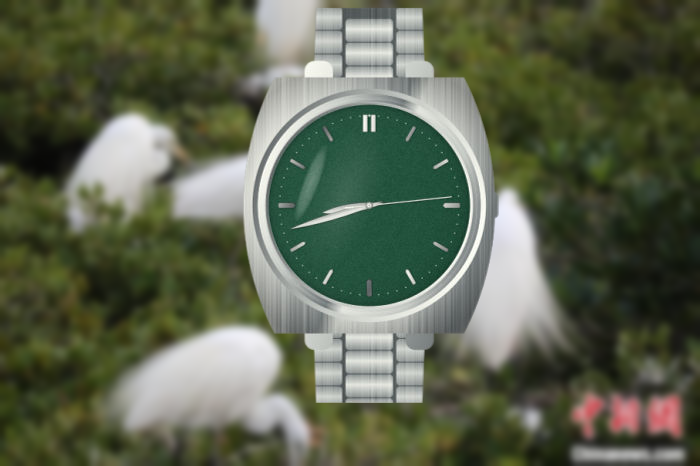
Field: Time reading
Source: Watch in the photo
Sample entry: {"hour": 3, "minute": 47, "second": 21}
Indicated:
{"hour": 8, "minute": 42, "second": 14}
